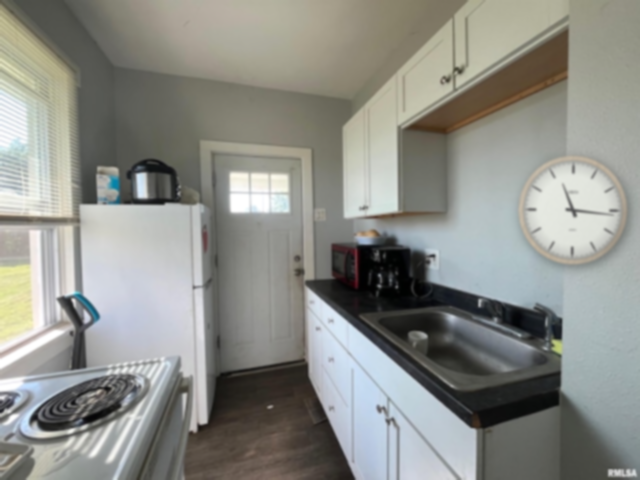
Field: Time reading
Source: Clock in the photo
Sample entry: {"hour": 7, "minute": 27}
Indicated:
{"hour": 11, "minute": 16}
